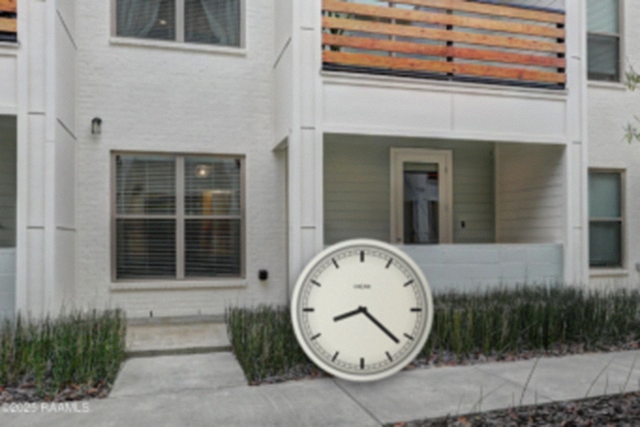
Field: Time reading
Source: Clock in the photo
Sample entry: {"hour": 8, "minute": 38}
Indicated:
{"hour": 8, "minute": 22}
